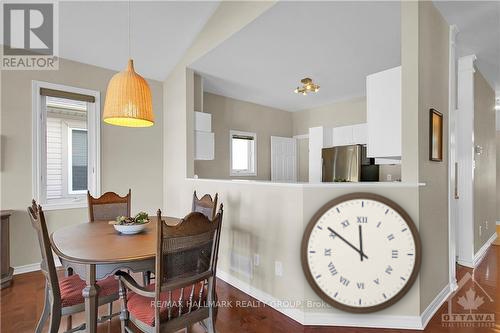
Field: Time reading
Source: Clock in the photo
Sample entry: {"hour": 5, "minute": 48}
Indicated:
{"hour": 11, "minute": 51}
